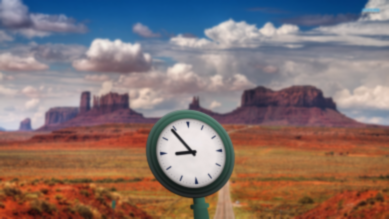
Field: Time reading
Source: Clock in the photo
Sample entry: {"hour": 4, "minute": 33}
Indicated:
{"hour": 8, "minute": 54}
